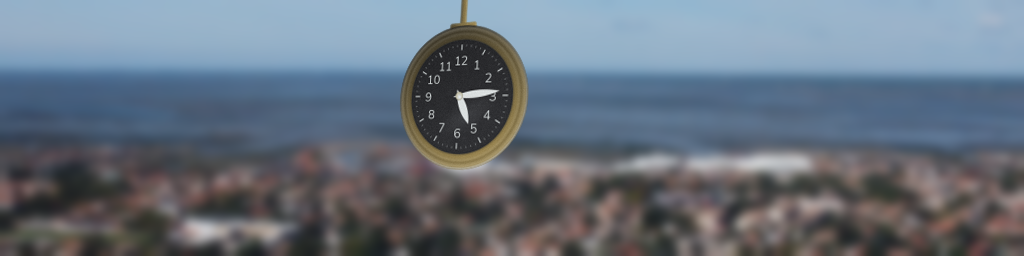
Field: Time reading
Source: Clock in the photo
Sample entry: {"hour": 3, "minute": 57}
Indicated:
{"hour": 5, "minute": 14}
